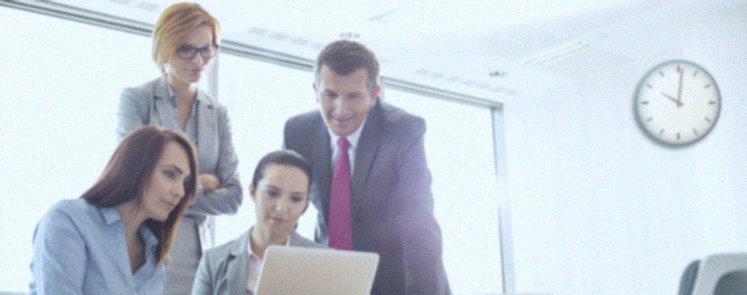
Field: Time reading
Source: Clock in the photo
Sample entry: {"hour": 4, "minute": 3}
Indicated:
{"hour": 10, "minute": 1}
